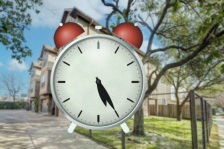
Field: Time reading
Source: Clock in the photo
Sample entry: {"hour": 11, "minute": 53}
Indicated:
{"hour": 5, "minute": 25}
